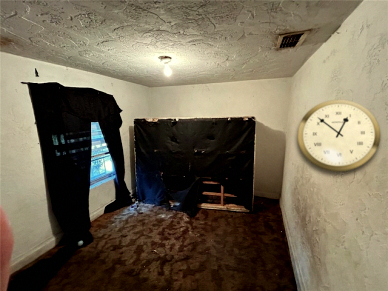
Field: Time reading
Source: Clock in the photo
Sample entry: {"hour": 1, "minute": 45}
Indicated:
{"hour": 12, "minute": 52}
